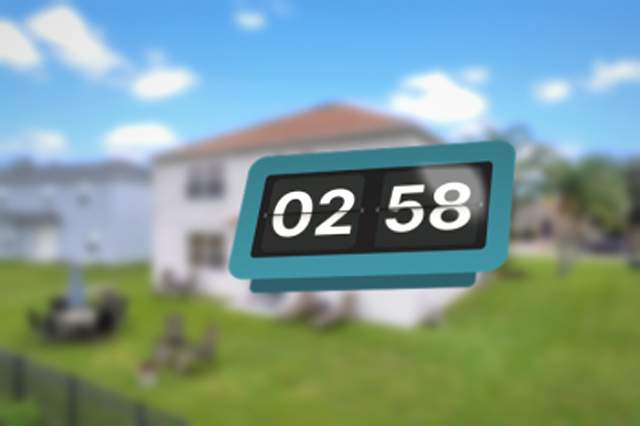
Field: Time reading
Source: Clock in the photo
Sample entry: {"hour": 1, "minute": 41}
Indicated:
{"hour": 2, "minute": 58}
